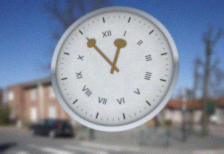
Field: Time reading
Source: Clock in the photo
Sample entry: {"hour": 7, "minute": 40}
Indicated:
{"hour": 12, "minute": 55}
